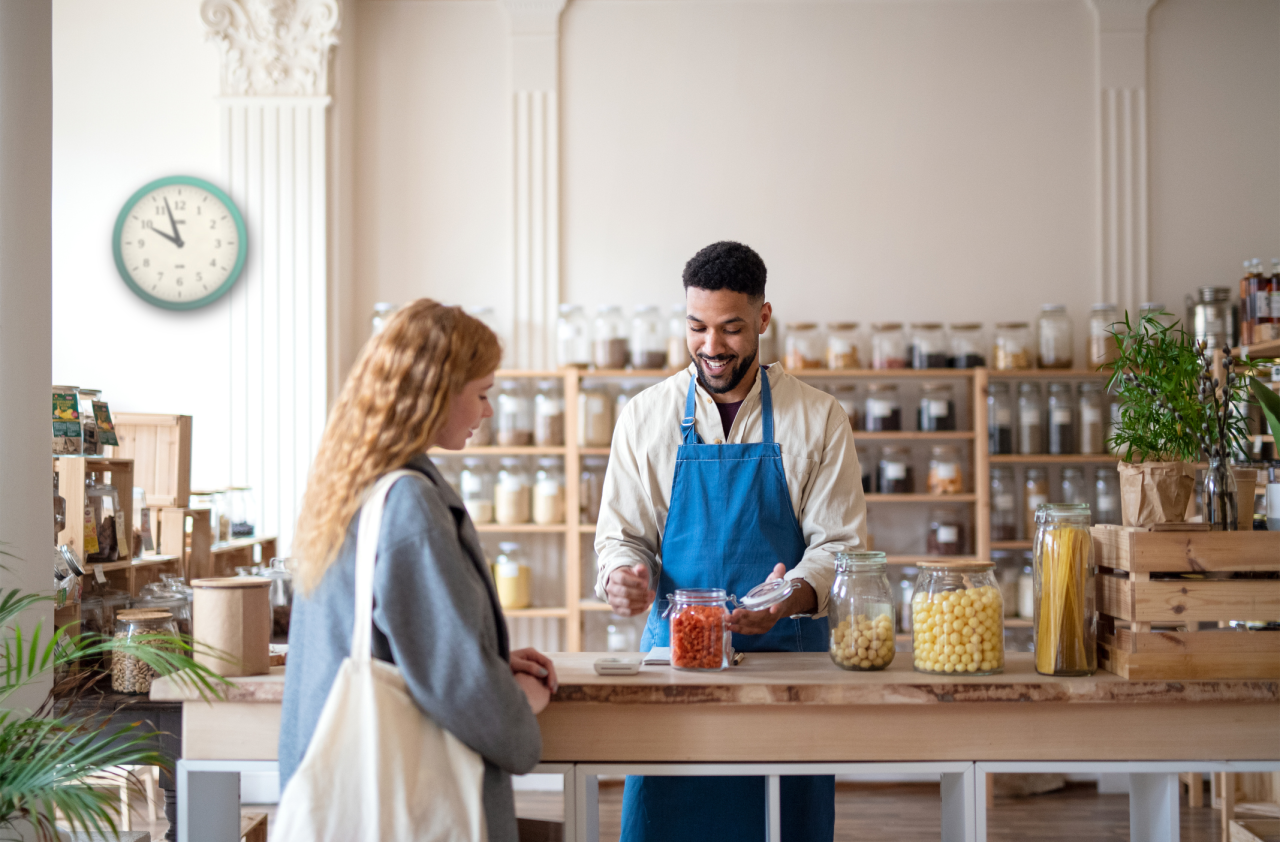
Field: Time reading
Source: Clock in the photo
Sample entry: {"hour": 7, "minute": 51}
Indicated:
{"hour": 9, "minute": 57}
